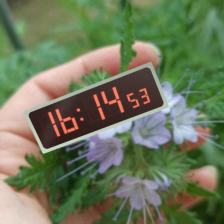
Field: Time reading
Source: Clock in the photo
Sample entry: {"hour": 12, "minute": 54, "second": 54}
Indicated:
{"hour": 16, "minute": 14, "second": 53}
